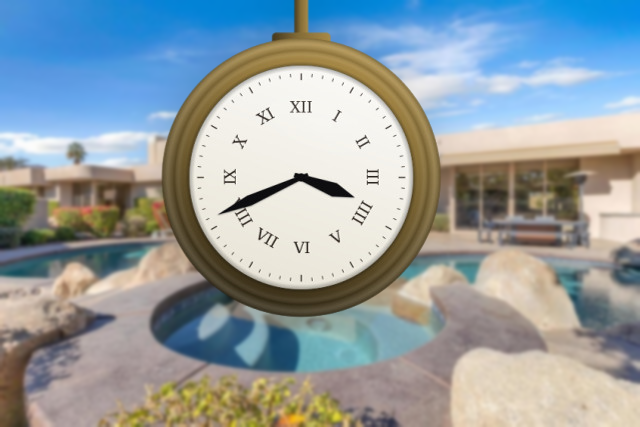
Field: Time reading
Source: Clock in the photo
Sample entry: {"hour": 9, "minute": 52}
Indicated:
{"hour": 3, "minute": 41}
